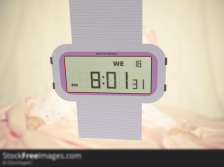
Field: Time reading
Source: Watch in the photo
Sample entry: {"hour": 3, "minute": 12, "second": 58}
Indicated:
{"hour": 8, "minute": 1, "second": 31}
